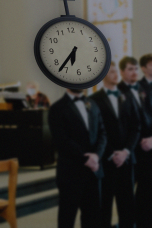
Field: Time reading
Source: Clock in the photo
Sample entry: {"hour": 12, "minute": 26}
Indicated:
{"hour": 6, "minute": 37}
